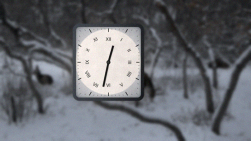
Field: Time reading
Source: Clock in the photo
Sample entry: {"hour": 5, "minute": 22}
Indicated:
{"hour": 12, "minute": 32}
